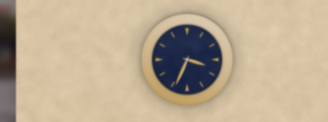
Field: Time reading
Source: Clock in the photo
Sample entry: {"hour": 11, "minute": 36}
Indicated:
{"hour": 3, "minute": 34}
